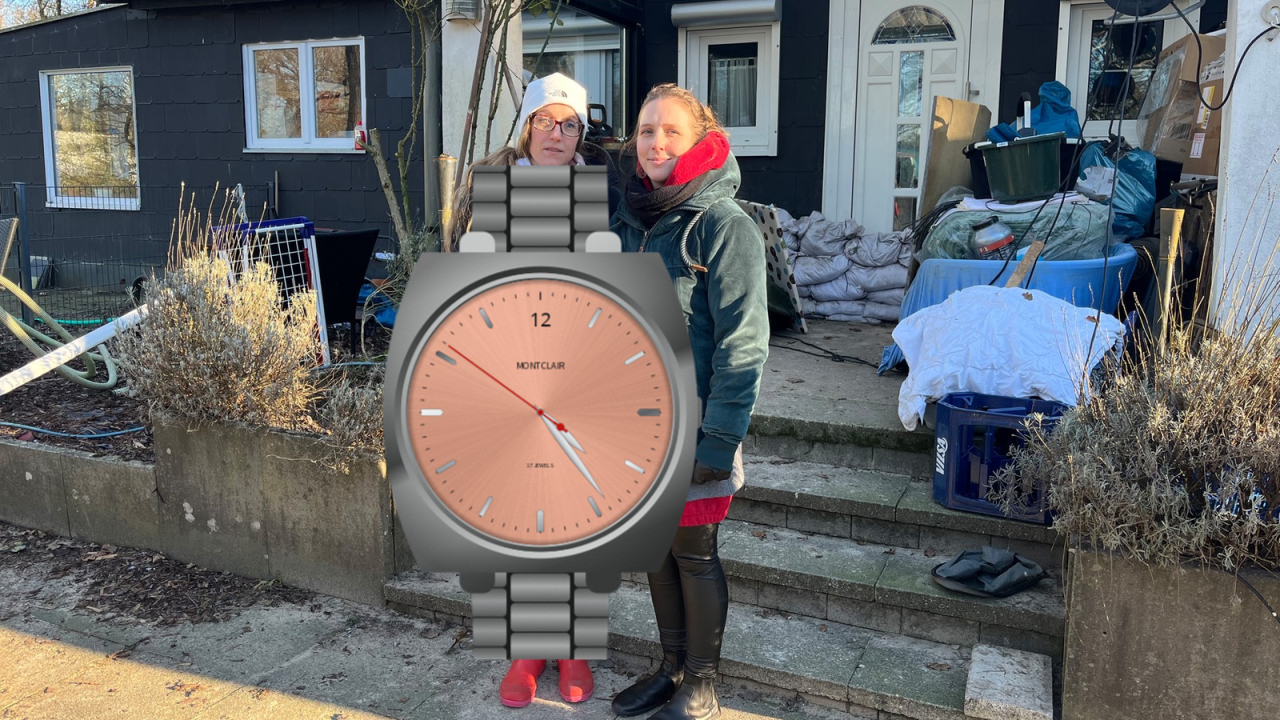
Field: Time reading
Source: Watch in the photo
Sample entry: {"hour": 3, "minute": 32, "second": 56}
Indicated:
{"hour": 4, "minute": 23, "second": 51}
